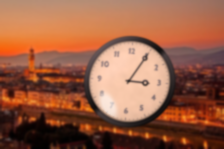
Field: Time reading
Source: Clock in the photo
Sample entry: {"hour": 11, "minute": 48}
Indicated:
{"hour": 3, "minute": 5}
